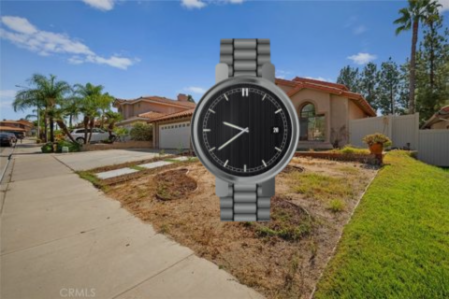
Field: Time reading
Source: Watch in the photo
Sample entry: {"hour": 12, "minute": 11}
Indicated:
{"hour": 9, "minute": 39}
